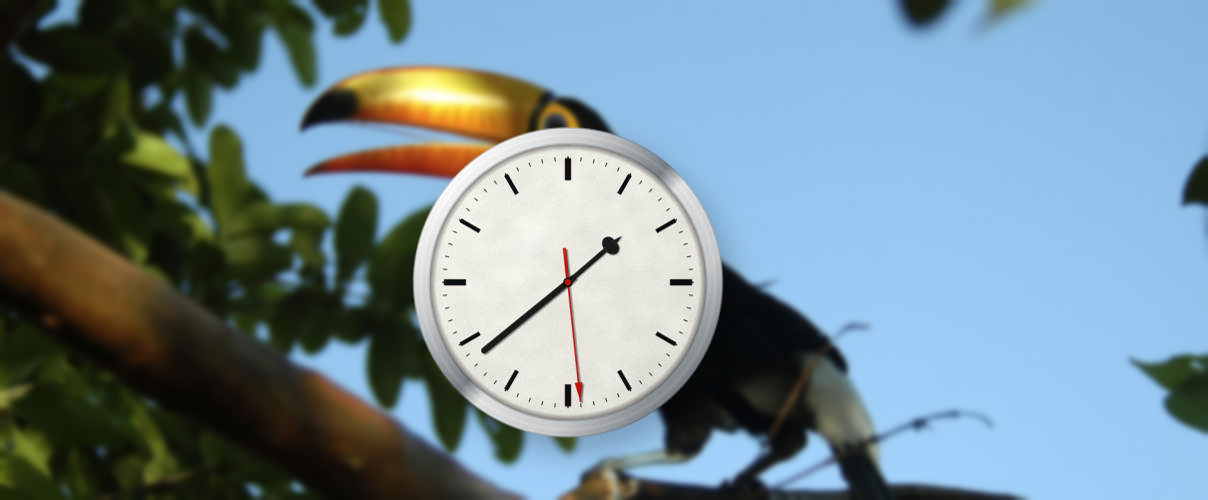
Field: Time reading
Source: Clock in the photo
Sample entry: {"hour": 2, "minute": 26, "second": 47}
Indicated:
{"hour": 1, "minute": 38, "second": 29}
